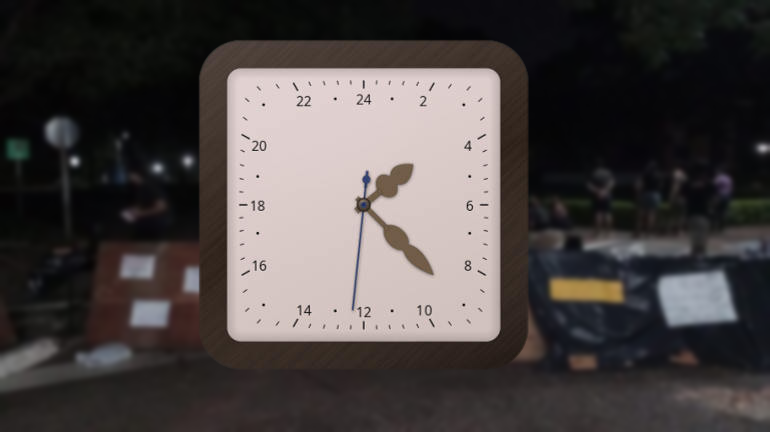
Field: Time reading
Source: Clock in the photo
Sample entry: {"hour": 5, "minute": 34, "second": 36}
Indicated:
{"hour": 3, "minute": 22, "second": 31}
